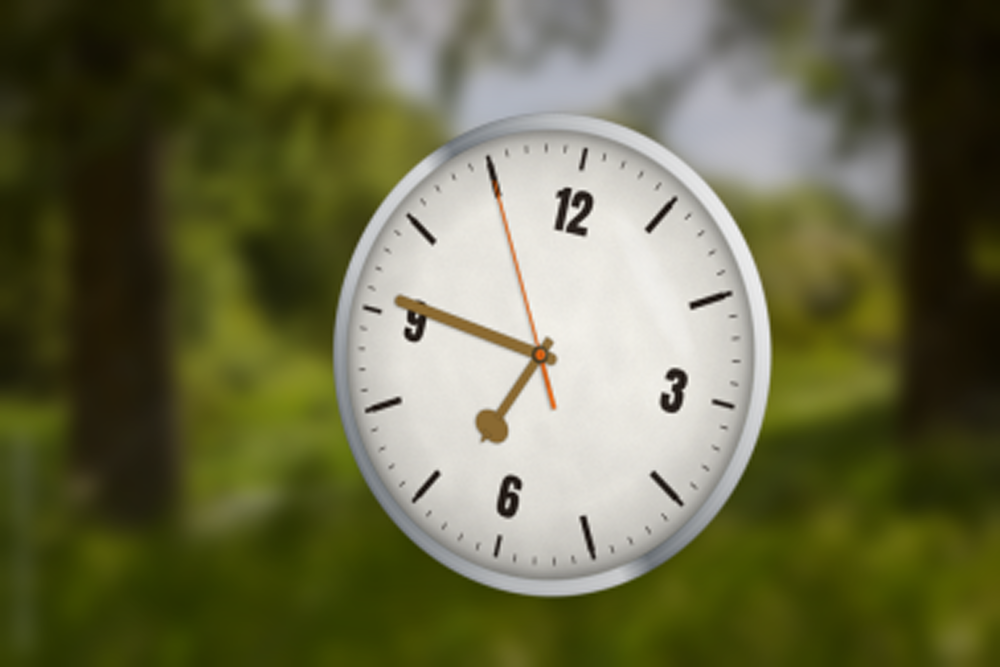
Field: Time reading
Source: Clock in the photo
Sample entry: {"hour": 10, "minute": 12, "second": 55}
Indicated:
{"hour": 6, "minute": 45, "second": 55}
